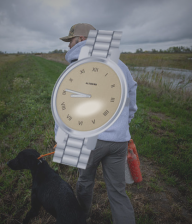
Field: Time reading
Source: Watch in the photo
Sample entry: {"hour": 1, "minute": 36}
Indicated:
{"hour": 8, "minute": 46}
